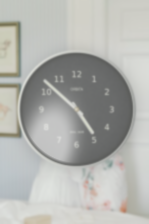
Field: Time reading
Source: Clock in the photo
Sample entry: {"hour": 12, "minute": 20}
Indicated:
{"hour": 4, "minute": 52}
